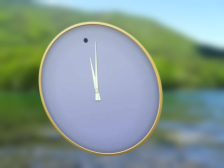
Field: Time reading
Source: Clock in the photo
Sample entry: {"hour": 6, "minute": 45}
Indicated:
{"hour": 12, "minute": 2}
